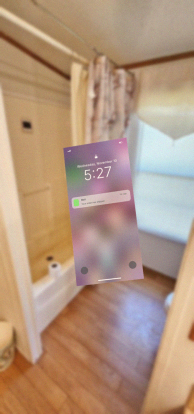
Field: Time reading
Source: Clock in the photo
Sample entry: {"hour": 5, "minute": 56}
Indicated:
{"hour": 5, "minute": 27}
